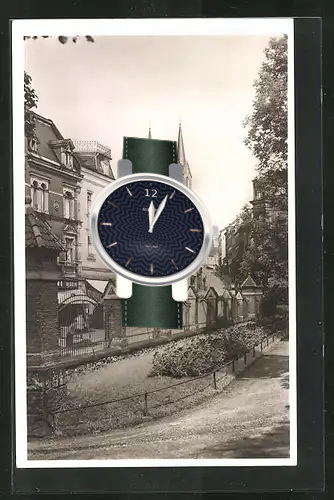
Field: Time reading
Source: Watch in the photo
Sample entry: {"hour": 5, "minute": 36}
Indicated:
{"hour": 12, "minute": 4}
